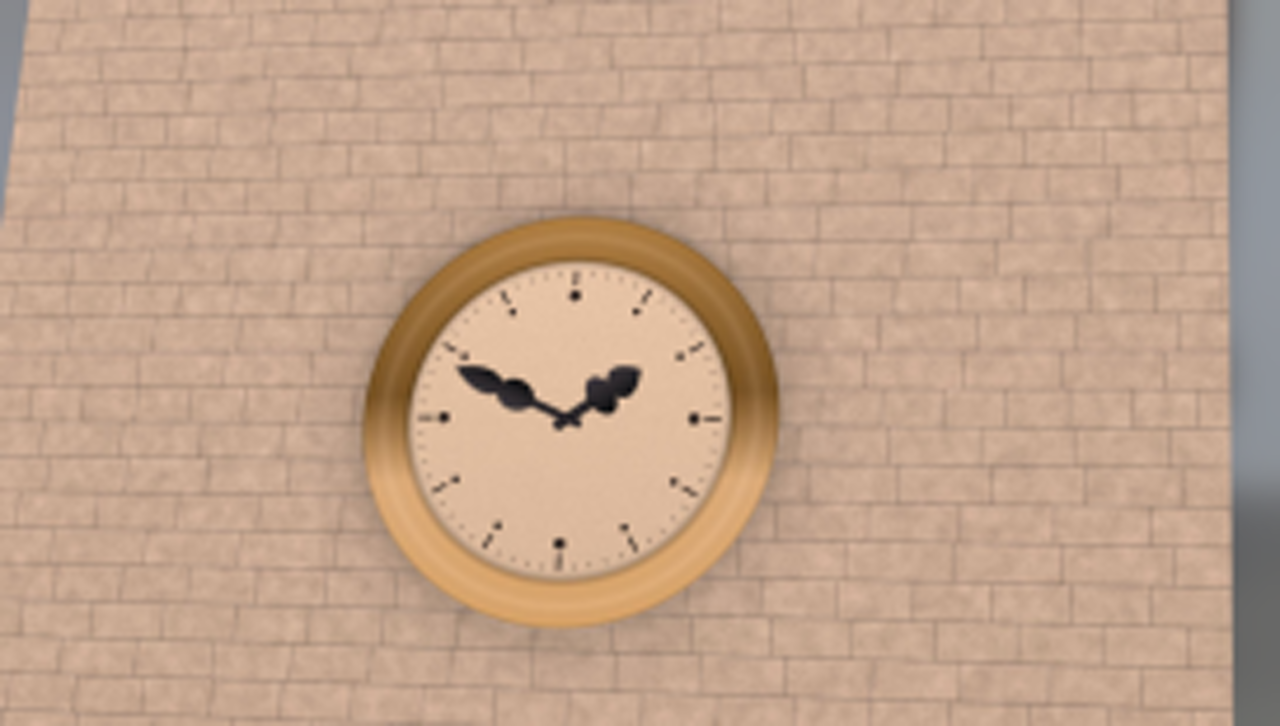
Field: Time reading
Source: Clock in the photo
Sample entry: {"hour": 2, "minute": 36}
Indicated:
{"hour": 1, "minute": 49}
